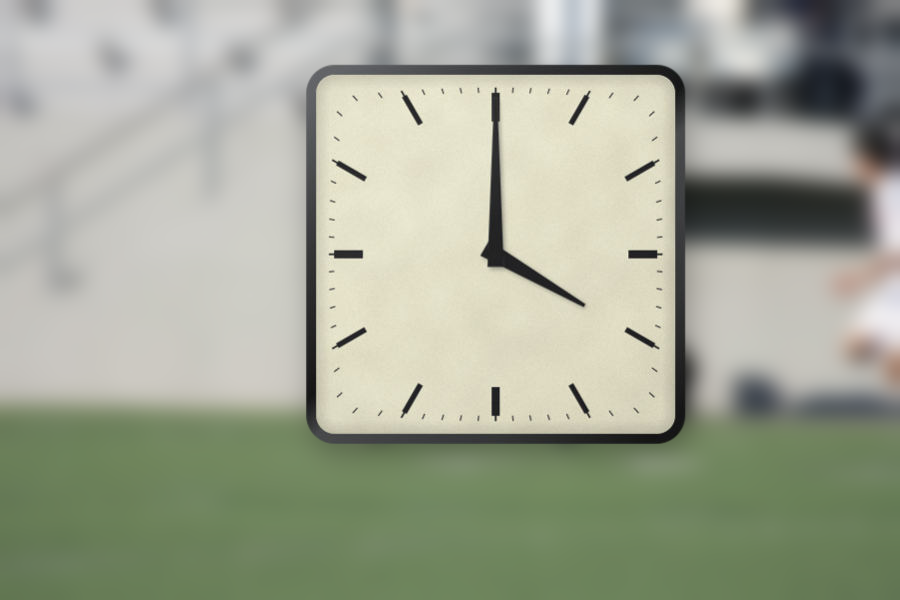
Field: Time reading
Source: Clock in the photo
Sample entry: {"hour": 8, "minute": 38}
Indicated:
{"hour": 4, "minute": 0}
